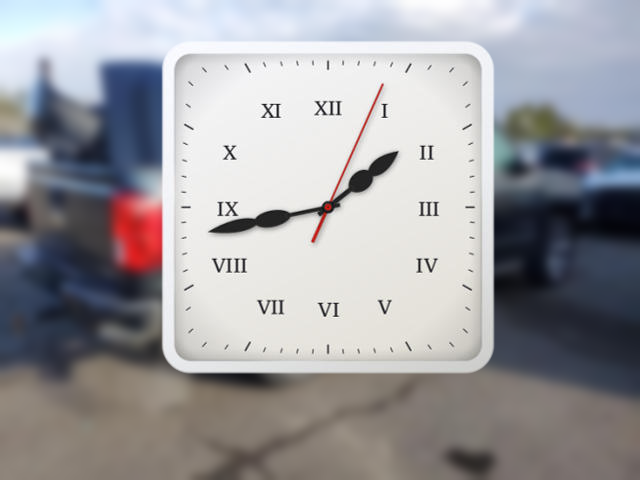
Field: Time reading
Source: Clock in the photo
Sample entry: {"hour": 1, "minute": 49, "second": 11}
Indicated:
{"hour": 1, "minute": 43, "second": 4}
